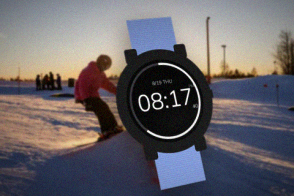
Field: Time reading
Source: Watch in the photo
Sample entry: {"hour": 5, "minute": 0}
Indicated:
{"hour": 8, "minute": 17}
